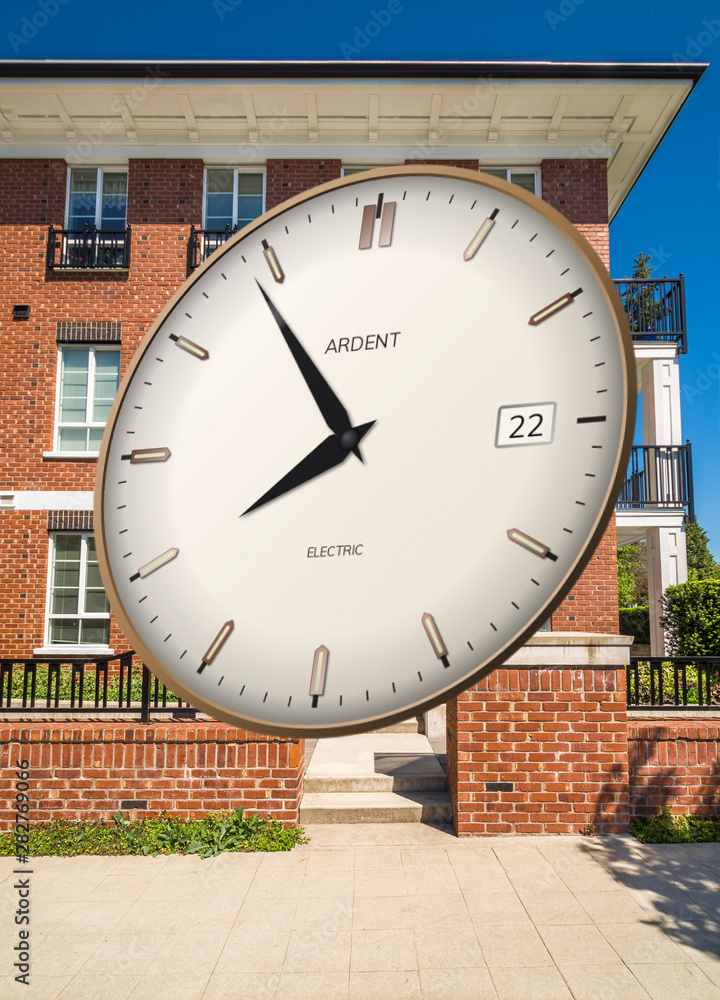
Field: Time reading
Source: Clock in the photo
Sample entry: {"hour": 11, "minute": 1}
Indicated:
{"hour": 7, "minute": 54}
